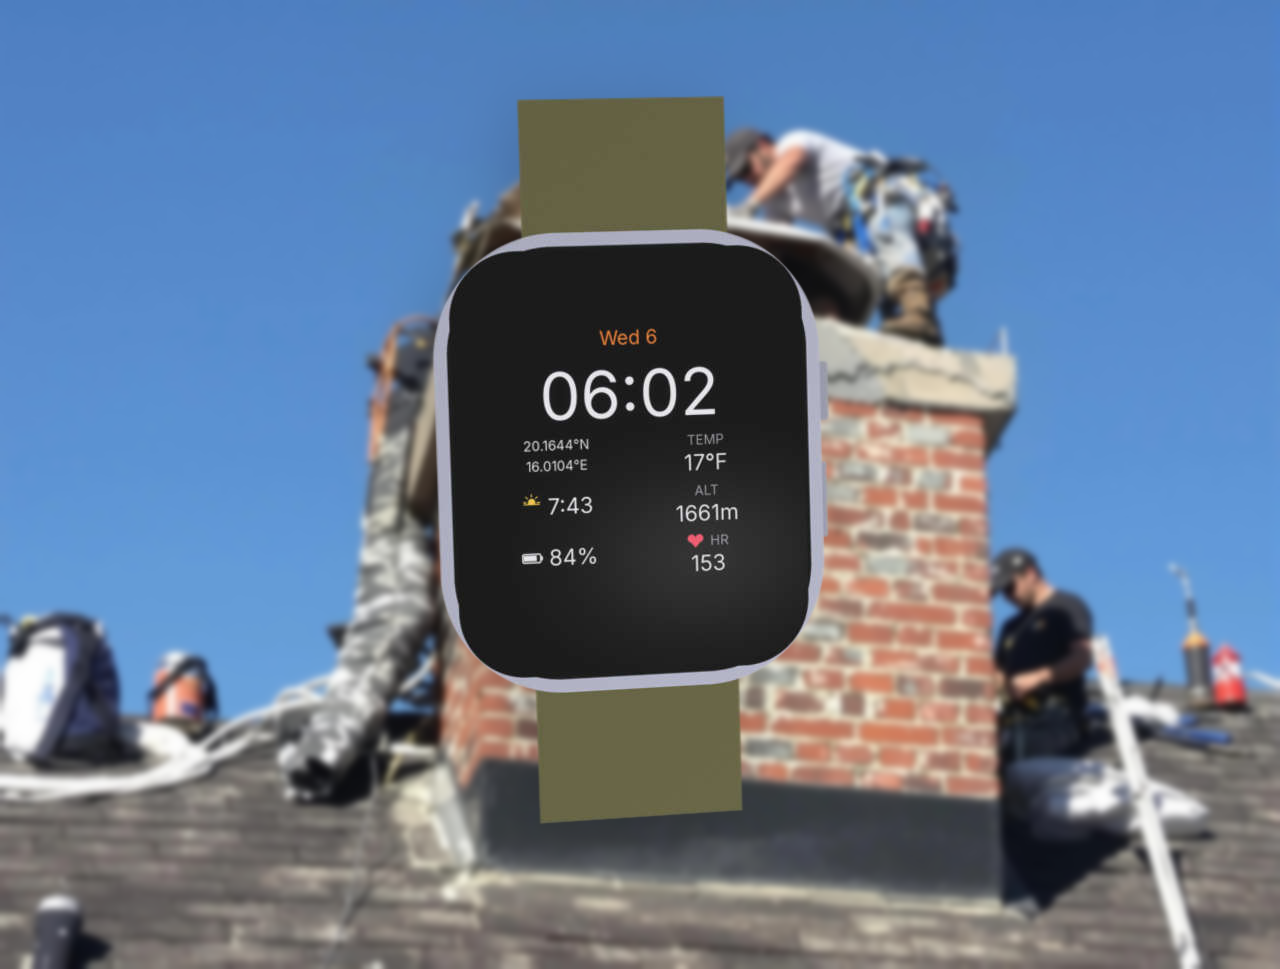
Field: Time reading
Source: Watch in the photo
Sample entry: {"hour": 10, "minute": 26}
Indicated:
{"hour": 6, "minute": 2}
